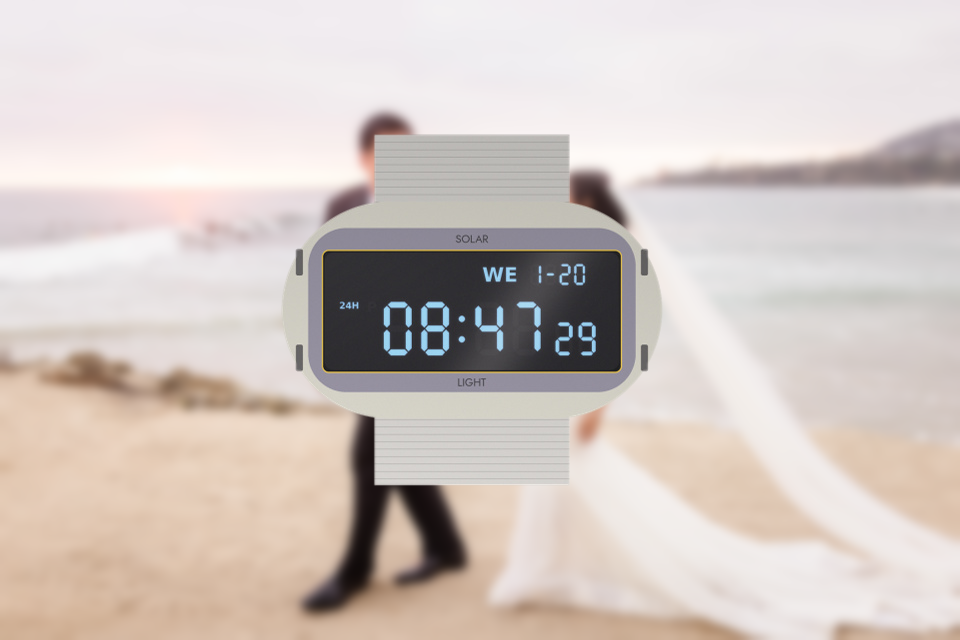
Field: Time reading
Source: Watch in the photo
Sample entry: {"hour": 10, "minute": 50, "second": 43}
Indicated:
{"hour": 8, "minute": 47, "second": 29}
